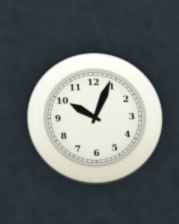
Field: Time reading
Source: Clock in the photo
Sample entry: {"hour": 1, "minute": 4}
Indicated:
{"hour": 10, "minute": 4}
